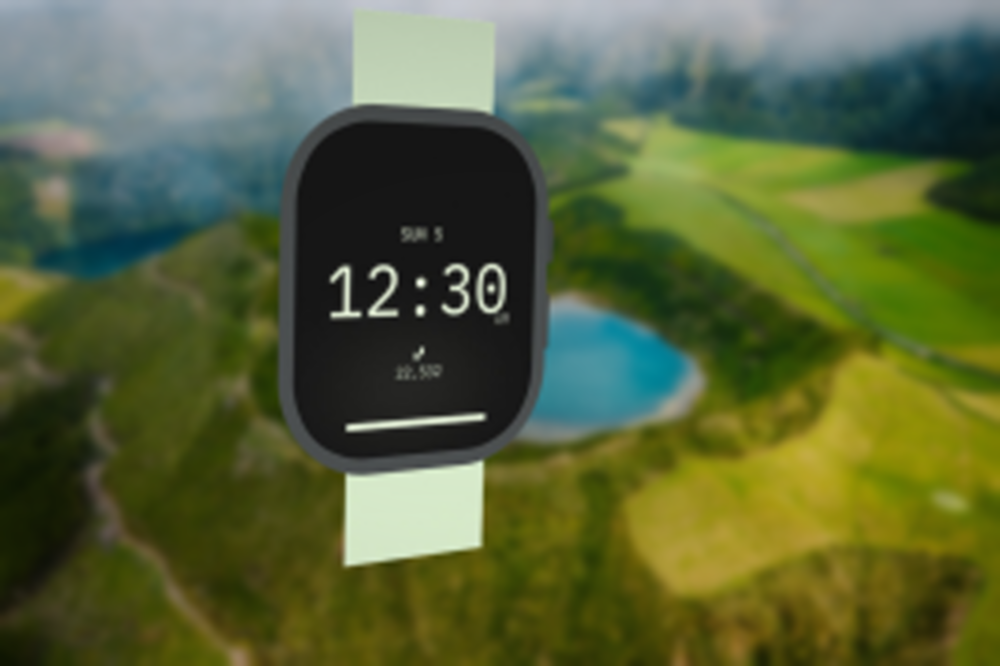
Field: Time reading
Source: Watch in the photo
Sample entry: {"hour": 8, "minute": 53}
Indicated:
{"hour": 12, "minute": 30}
